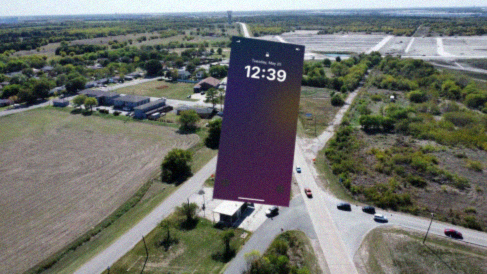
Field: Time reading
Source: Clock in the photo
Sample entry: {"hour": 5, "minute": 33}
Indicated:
{"hour": 12, "minute": 39}
